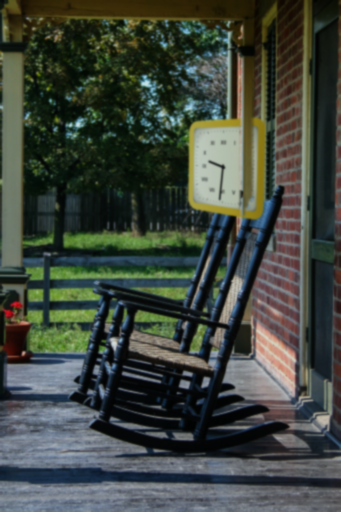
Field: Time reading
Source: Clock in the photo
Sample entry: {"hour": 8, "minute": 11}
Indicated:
{"hour": 9, "minute": 31}
